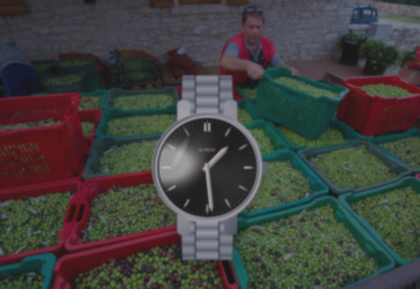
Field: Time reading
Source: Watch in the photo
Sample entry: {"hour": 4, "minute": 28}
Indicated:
{"hour": 1, "minute": 29}
